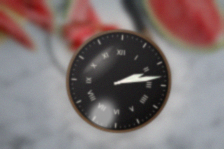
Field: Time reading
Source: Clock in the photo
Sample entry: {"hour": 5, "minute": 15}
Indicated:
{"hour": 2, "minute": 13}
